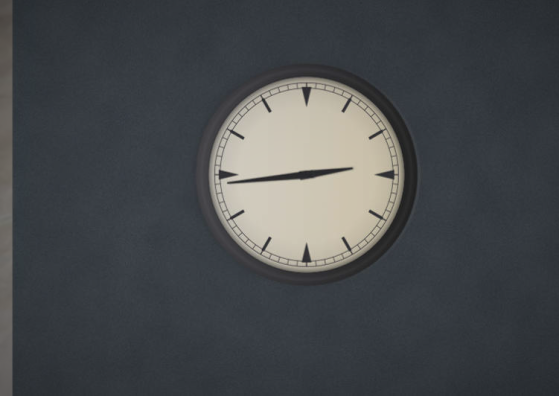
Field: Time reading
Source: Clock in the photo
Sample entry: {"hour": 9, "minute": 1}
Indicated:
{"hour": 2, "minute": 44}
